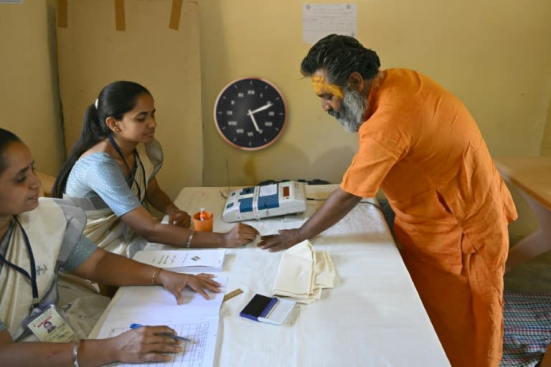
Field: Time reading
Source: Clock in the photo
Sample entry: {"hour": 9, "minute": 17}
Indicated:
{"hour": 5, "minute": 11}
